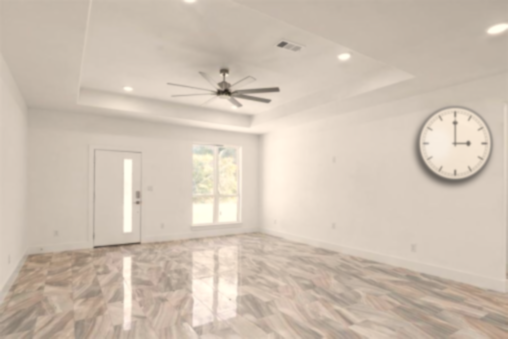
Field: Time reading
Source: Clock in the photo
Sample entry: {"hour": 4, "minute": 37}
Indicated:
{"hour": 3, "minute": 0}
